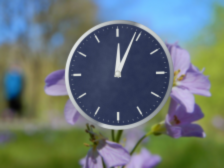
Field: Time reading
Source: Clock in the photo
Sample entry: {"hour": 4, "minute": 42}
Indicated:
{"hour": 12, "minute": 4}
